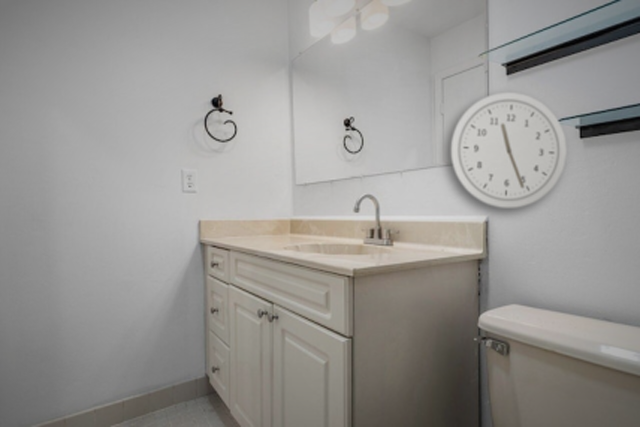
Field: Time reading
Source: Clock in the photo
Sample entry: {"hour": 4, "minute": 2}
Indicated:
{"hour": 11, "minute": 26}
